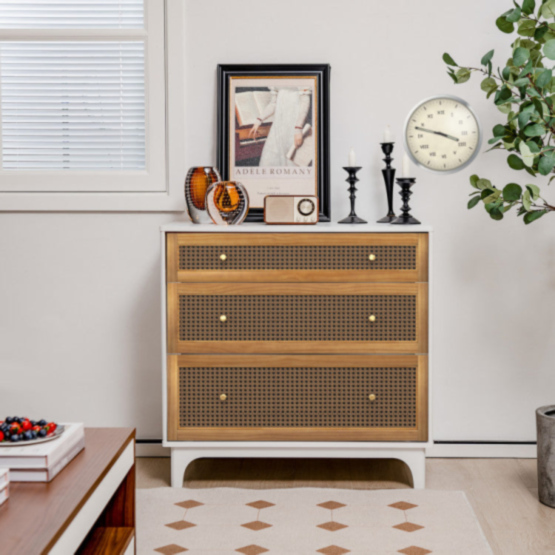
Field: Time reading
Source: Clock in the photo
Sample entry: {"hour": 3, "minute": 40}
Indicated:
{"hour": 3, "minute": 48}
